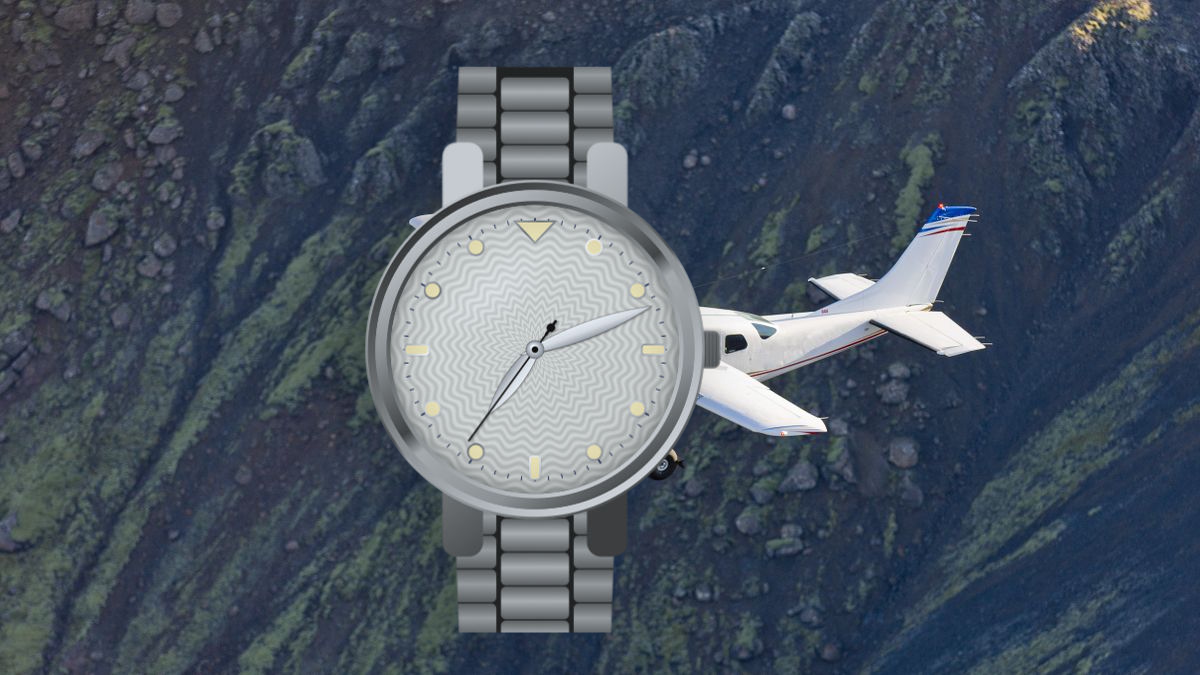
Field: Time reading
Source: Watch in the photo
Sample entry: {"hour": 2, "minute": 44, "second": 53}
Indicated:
{"hour": 7, "minute": 11, "second": 36}
